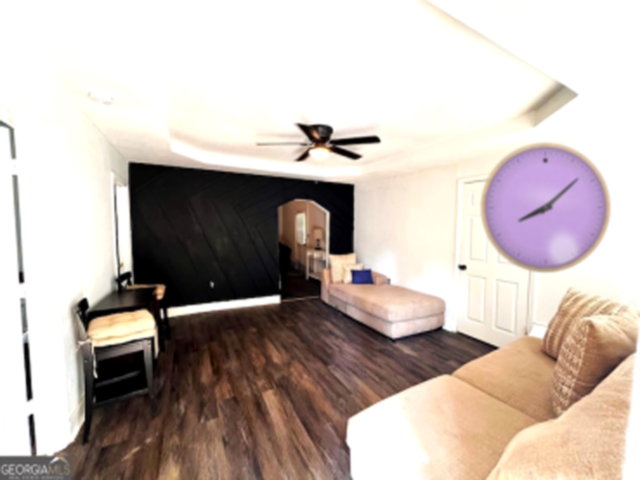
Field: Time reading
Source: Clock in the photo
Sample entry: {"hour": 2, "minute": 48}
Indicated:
{"hour": 8, "minute": 8}
